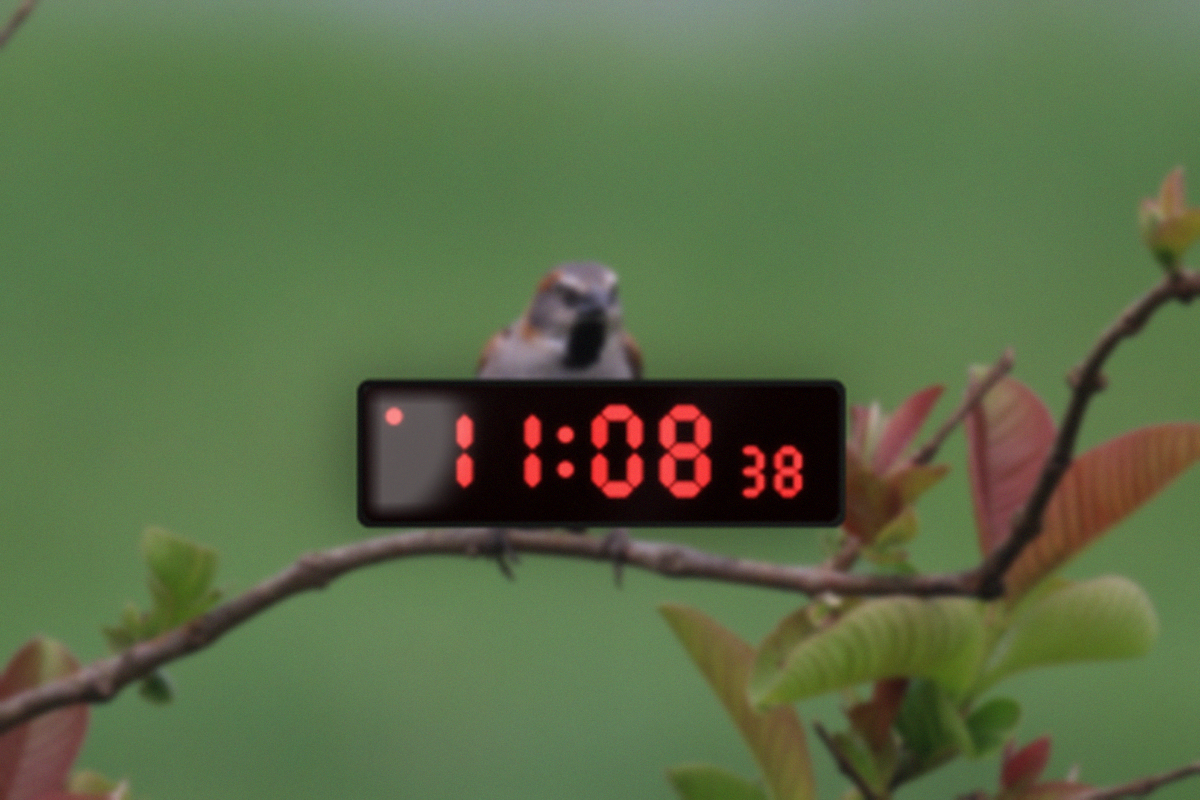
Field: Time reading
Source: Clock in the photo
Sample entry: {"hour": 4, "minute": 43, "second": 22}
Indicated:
{"hour": 11, "minute": 8, "second": 38}
